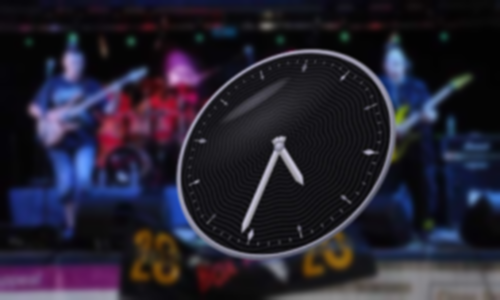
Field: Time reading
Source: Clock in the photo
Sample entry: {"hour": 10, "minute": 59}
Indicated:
{"hour": 4, "minute": 31}
